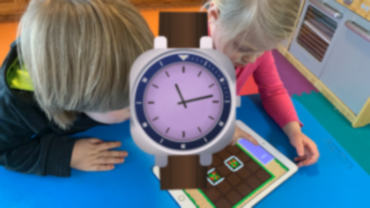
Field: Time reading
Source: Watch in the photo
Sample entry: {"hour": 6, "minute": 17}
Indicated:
{"hour": 11, "minute": 13}
